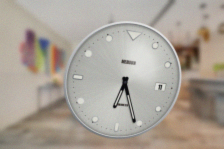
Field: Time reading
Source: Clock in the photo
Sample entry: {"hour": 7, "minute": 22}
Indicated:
{"hour": 6, "minute": 26}
